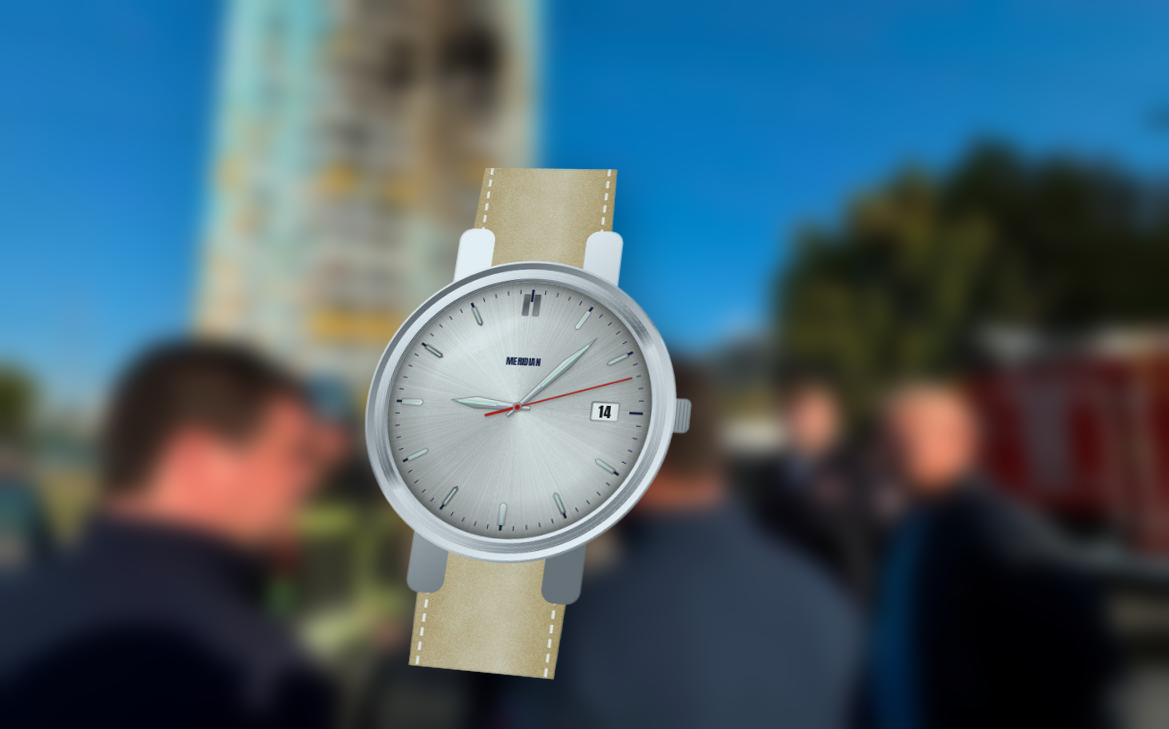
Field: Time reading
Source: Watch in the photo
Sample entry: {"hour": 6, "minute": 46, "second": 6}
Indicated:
{"hour": 9, "minute": 7, "second": 12}
